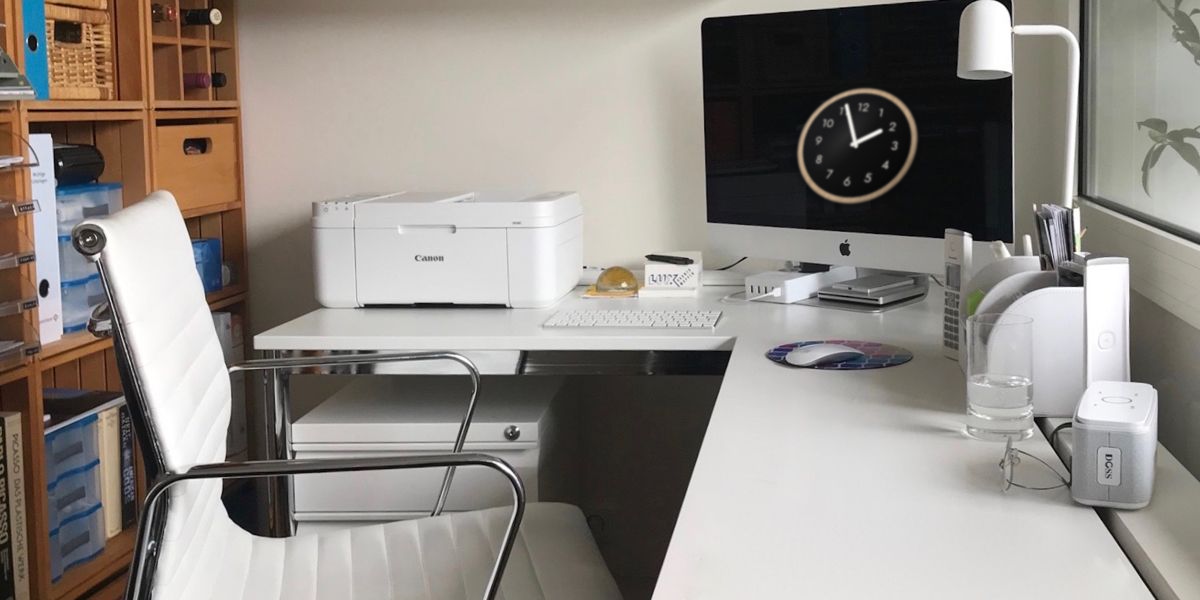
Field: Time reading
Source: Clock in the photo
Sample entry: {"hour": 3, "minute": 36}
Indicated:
{"hour": 1, "minute": 56}
